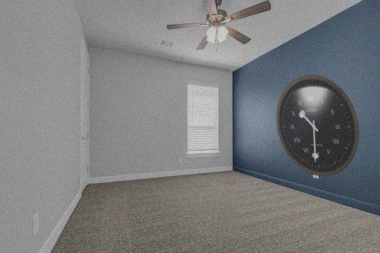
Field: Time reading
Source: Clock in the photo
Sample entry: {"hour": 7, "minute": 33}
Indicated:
{"hour": 10, "minute": 31}
